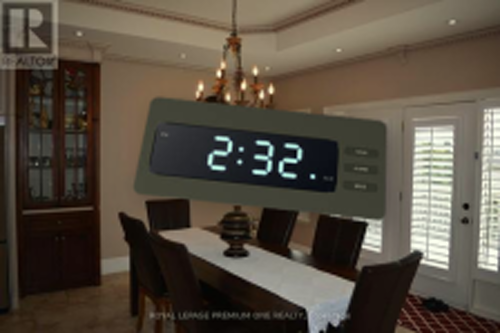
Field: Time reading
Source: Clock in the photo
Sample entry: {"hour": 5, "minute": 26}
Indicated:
{"hour": 2, "minute": 32}
